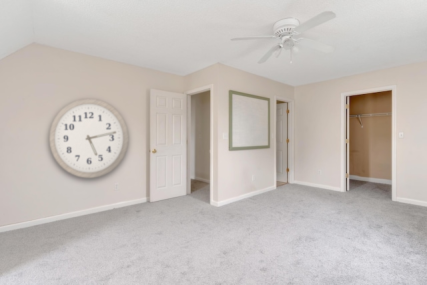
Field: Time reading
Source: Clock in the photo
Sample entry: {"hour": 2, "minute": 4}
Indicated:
{"hour": 5, "minute": 13}
